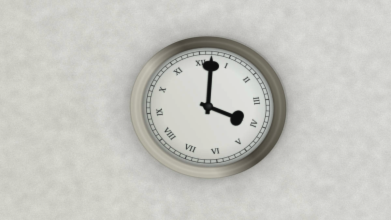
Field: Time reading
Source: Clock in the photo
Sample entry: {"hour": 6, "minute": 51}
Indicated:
{"hour": 4, "minute": 2}
